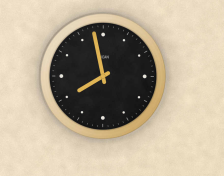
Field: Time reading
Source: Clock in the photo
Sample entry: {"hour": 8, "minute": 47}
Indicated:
{"hour": 7, "minute": 58}
